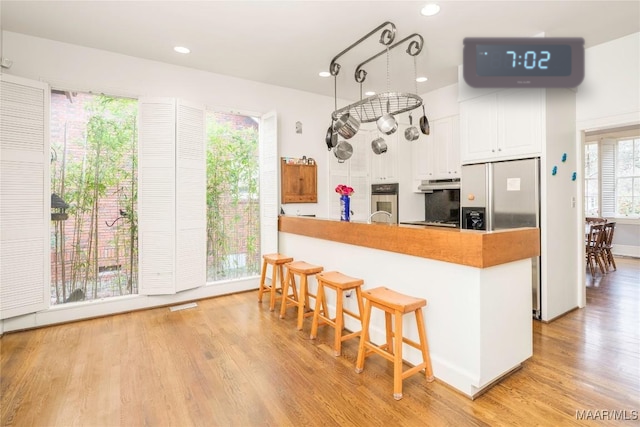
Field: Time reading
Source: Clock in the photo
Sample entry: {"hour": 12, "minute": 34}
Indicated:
{"hour": 7, "minute": 2}
